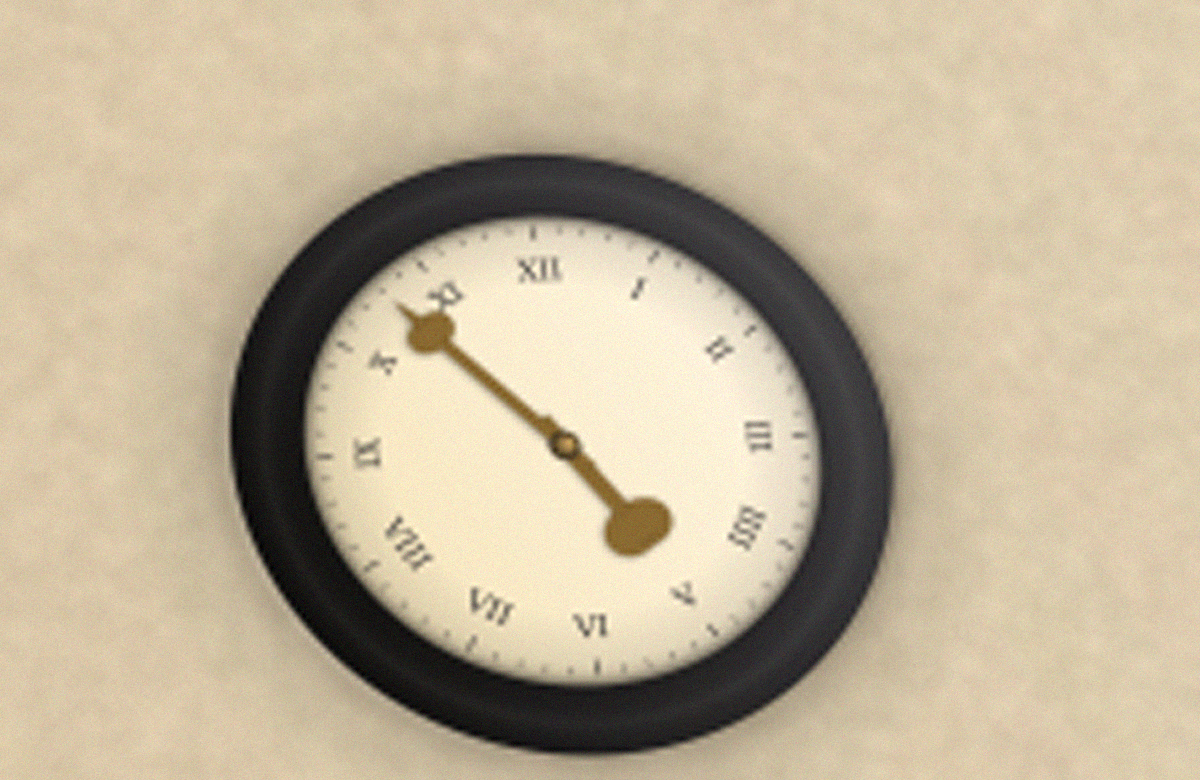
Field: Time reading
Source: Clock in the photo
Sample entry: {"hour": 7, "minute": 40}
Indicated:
{"hour": 4, "minute": 53}
